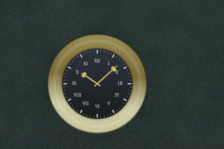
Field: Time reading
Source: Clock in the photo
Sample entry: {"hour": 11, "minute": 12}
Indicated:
{"hour": 10, "minute": 8}
